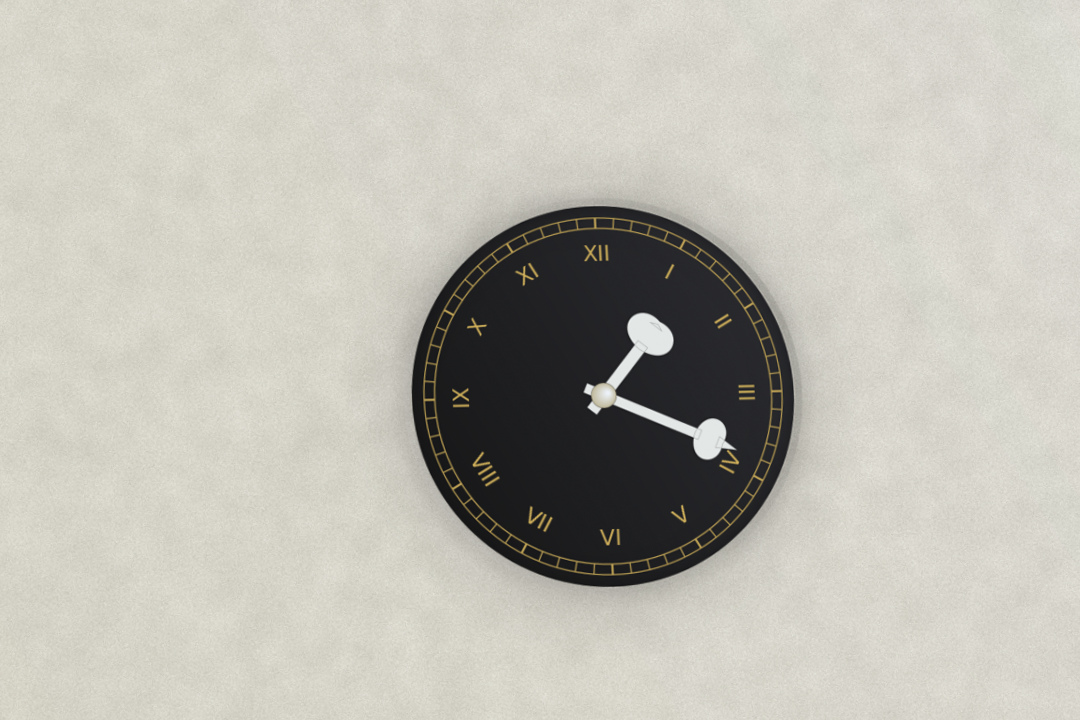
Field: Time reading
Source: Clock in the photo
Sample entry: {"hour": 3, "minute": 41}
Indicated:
{"hour": 1, "minute": 19}
